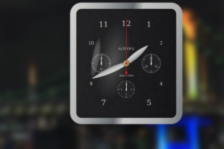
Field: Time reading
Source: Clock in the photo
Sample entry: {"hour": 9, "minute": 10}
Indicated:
{"hour": 1, "minute": 41}
